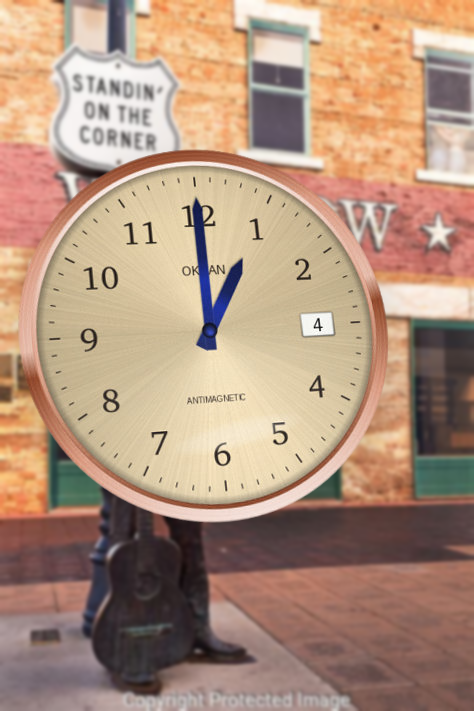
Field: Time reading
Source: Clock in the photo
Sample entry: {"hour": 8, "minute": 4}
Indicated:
{"hour": 1, "minute": 0}
